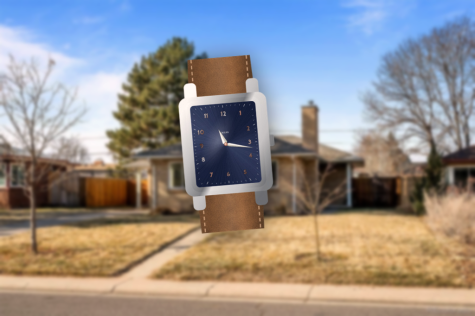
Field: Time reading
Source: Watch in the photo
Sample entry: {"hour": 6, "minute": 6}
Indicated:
{"hour": 11, "minute": 17}
